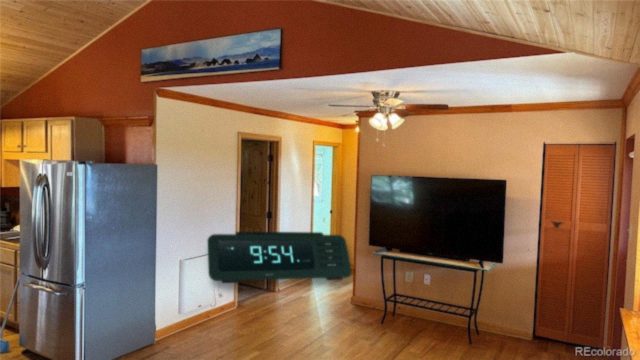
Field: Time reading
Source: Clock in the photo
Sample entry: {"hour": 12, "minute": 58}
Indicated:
{"hour": 9, "minute": 54}
